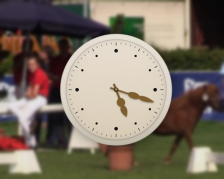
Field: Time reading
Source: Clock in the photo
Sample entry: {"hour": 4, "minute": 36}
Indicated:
{"hour": 5, "minute": 18}
